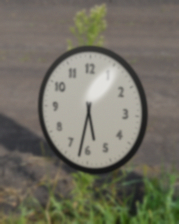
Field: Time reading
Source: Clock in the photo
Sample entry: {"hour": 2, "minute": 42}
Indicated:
{"hour": 5, "minute": 32}
